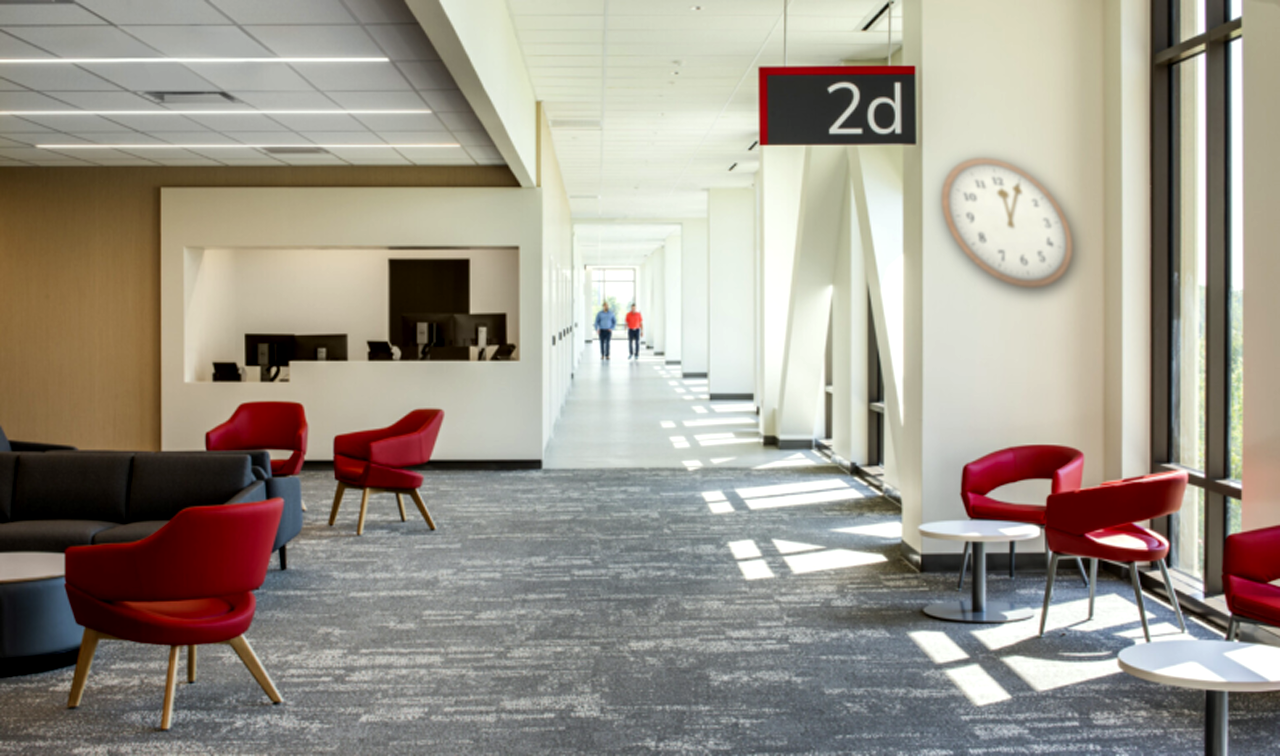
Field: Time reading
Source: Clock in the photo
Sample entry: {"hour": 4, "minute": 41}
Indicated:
{"hour": 12, "minute": 5}
